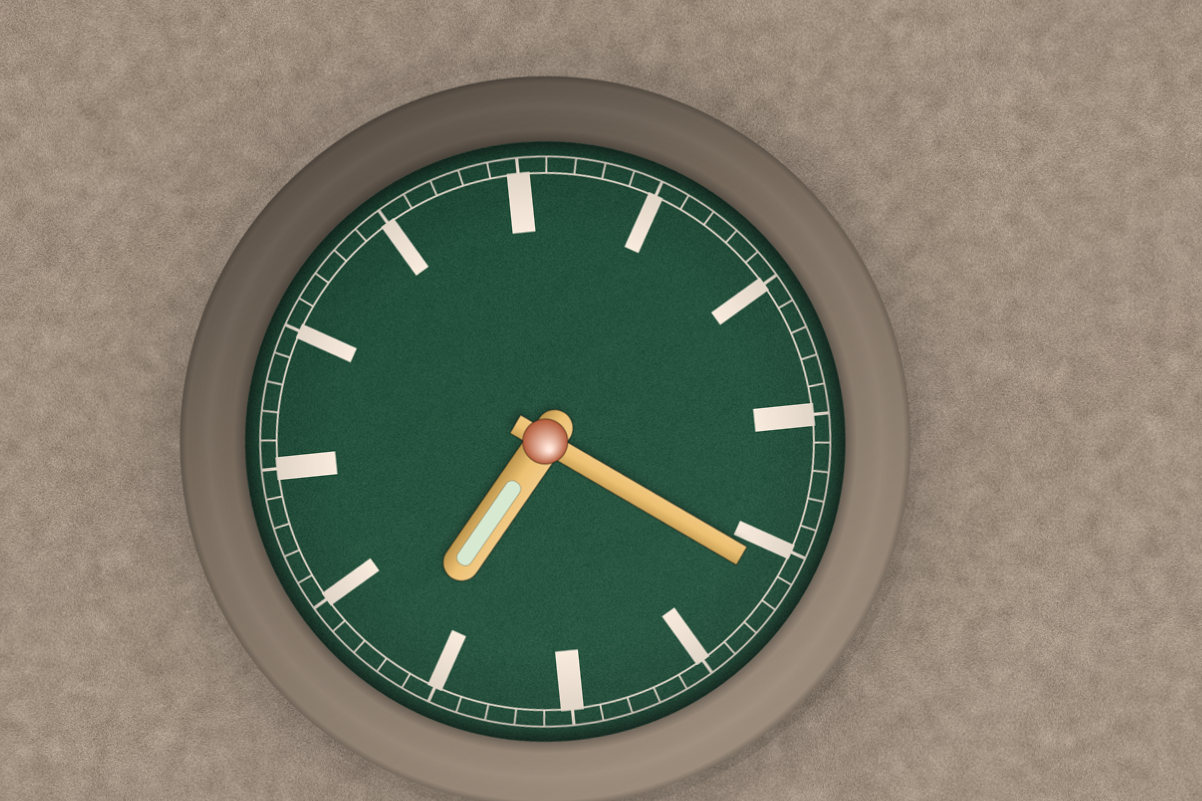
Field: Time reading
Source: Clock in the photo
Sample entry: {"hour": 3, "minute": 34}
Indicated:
{"hour": 7, "minute": 21}
